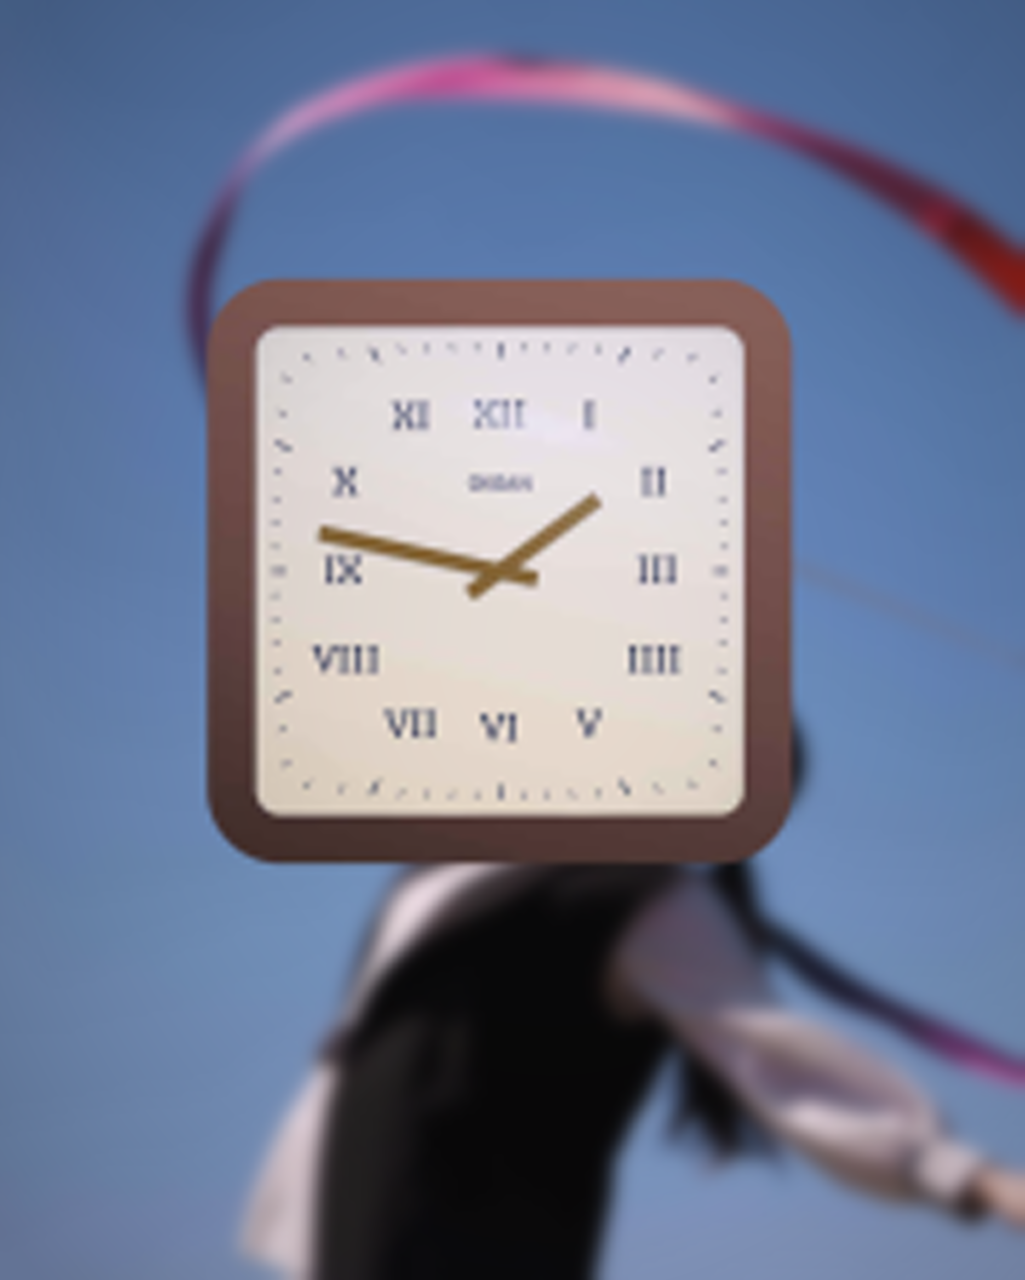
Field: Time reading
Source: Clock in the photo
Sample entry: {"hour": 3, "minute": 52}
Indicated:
{"hour": 1, "minute": 47}
